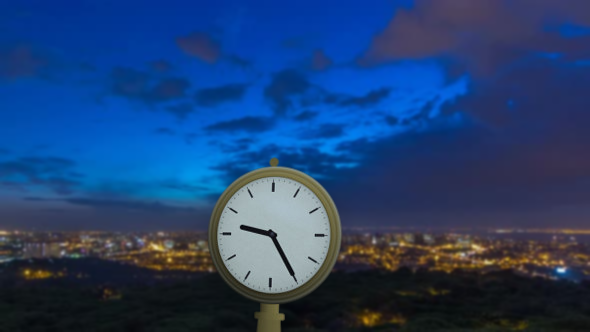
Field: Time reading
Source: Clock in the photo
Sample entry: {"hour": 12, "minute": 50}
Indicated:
{"hour": 9, "minute": 25}
